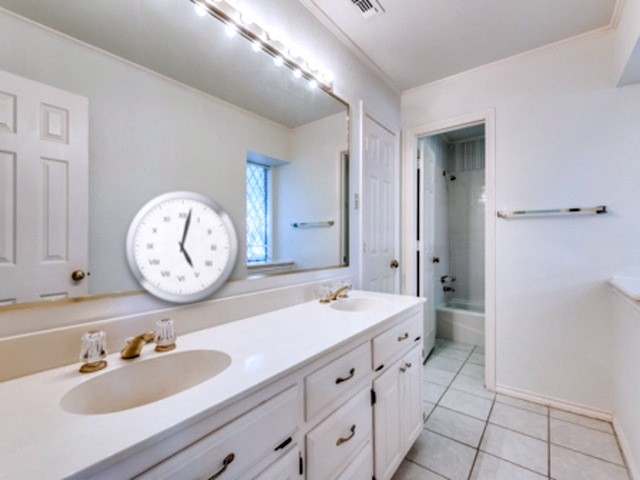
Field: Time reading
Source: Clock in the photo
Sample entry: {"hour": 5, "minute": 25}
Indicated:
{"hour": 5, "minute": 2}
